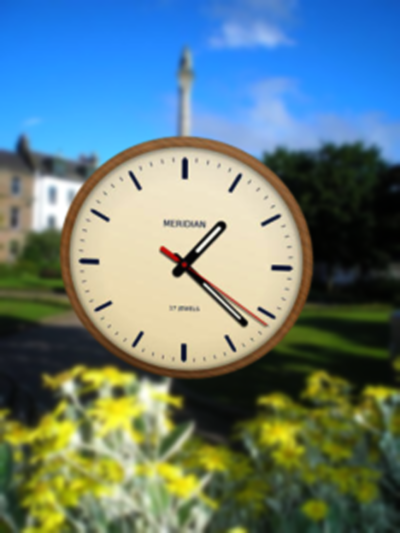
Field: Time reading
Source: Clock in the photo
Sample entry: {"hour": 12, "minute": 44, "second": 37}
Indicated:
{"hour": 1, "minute": 22, "second": 21}
